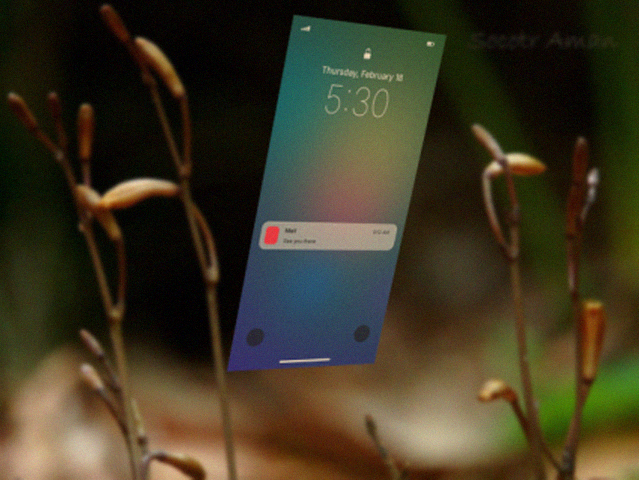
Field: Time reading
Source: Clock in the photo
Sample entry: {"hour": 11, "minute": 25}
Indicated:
{"hour": 5, "minute": 30}
